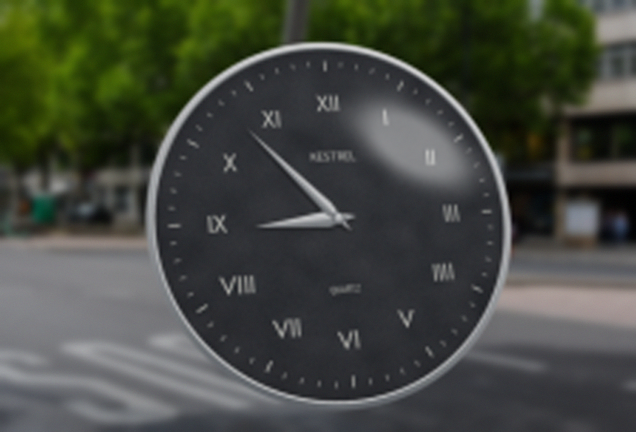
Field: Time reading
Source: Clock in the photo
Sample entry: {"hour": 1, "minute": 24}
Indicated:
{"hour": 8, "minute": 53}
